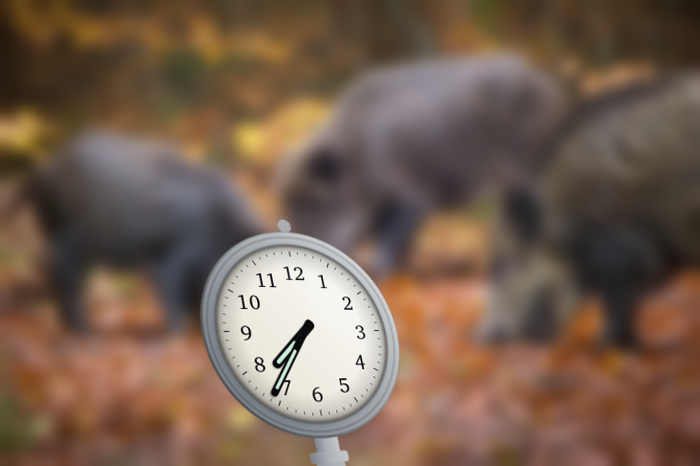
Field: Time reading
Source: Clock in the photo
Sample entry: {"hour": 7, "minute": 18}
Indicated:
{"hour": 7, "minute": 36}
